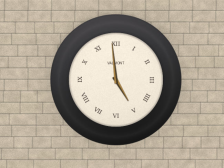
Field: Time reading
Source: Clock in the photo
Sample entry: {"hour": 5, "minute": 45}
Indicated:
{"hour": 4, "minute": 59}
